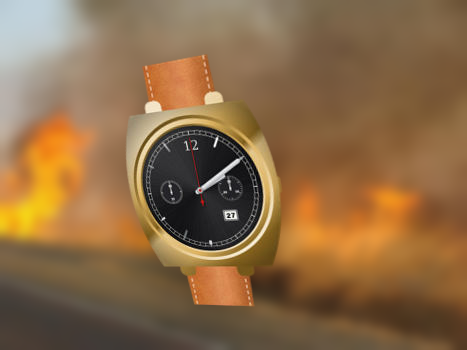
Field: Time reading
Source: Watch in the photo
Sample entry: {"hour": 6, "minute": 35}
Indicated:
{"hour": 2, "minute": 10}
